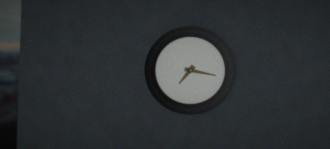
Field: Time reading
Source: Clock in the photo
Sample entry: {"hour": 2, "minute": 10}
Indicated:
{"hour": 7, "minute": 17}
